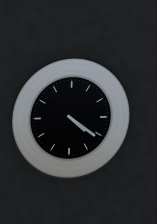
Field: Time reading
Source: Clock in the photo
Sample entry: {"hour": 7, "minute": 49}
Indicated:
{"hour": 4, "minute": 21}
